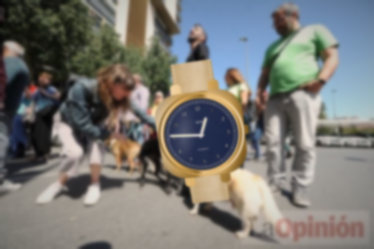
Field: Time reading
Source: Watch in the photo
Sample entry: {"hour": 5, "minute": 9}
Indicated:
{"hour": 12, "minute": 46}
